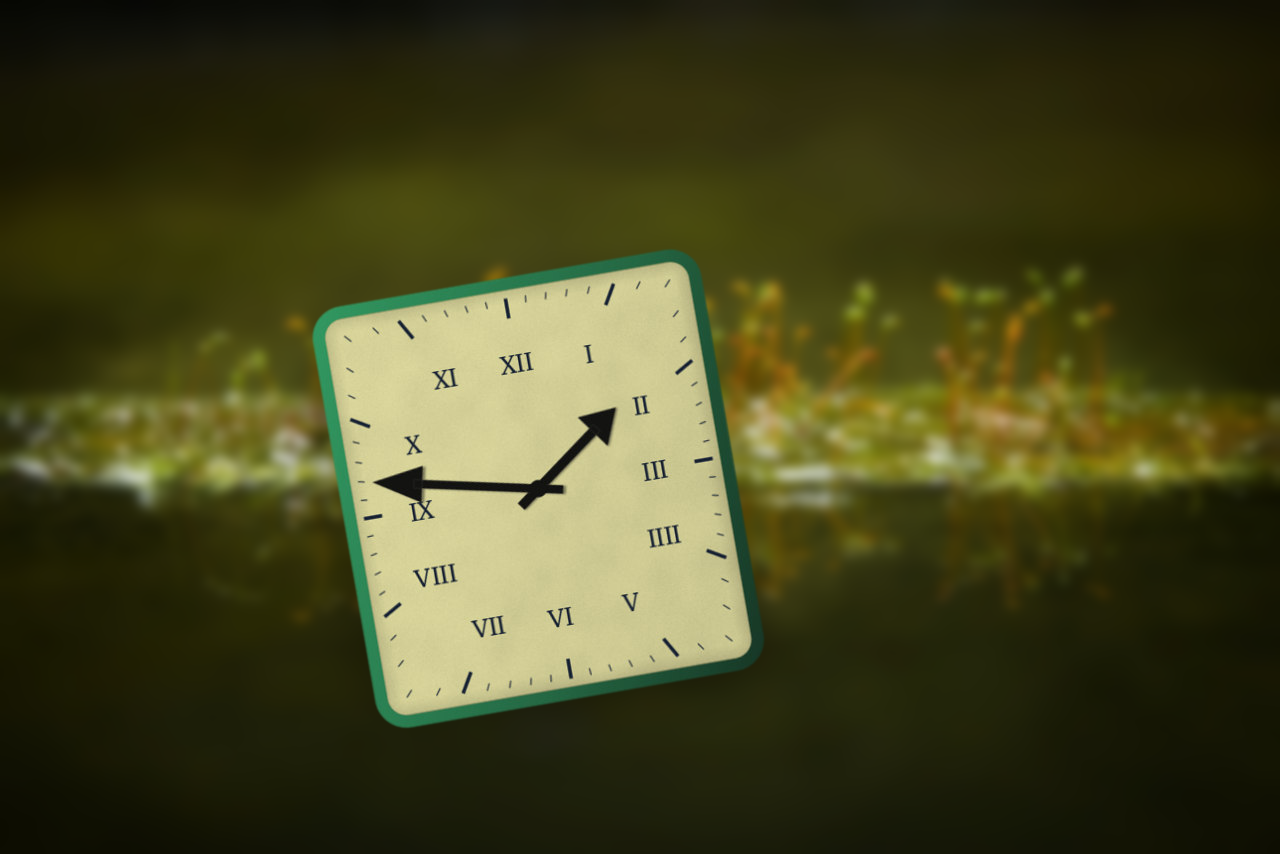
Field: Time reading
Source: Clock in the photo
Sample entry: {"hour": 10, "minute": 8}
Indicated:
{"hour": 1, "minute": 47}
